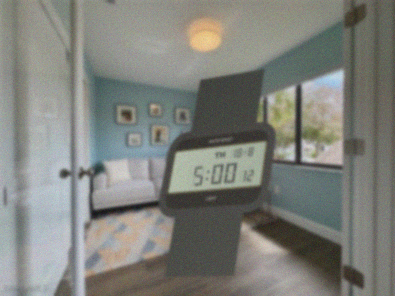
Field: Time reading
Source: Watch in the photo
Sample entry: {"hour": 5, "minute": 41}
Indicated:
{"hour": 5, "minute": 0}
